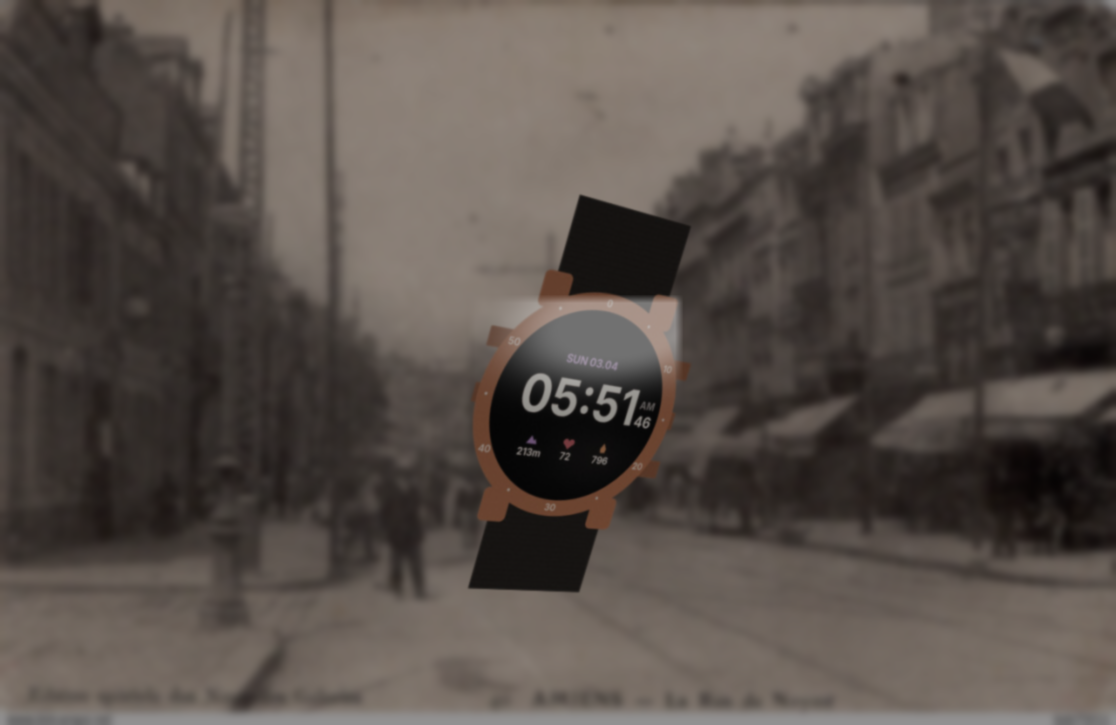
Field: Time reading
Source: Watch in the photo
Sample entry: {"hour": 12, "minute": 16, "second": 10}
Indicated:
{"hour": 5, "minute": 51, "second": 46}
